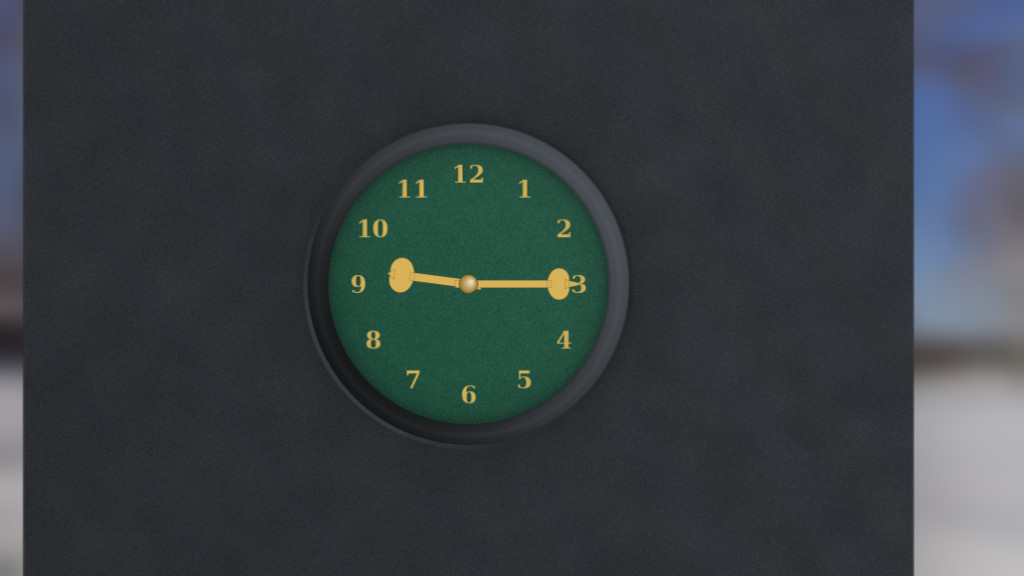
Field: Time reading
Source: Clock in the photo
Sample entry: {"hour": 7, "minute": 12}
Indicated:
{"hour": 9, "minute": 15}
